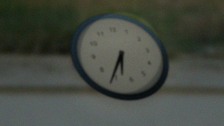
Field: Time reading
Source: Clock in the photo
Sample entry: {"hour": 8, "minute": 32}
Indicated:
{"hour": 6, "minute": 36}
